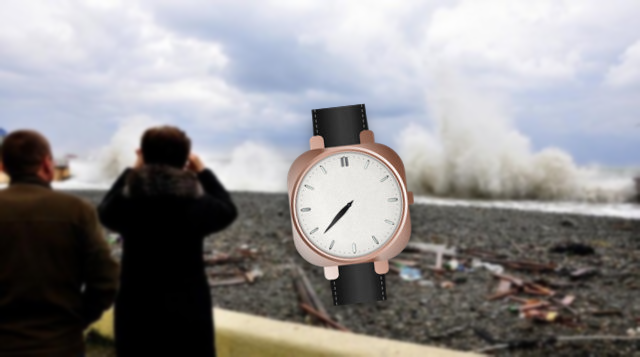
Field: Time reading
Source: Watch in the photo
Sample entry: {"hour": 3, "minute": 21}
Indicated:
{"hour": 7, "minute": 38}
